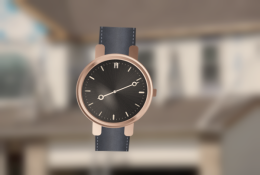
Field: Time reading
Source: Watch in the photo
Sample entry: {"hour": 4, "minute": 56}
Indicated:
{"hour": 8, "minute": 11}
